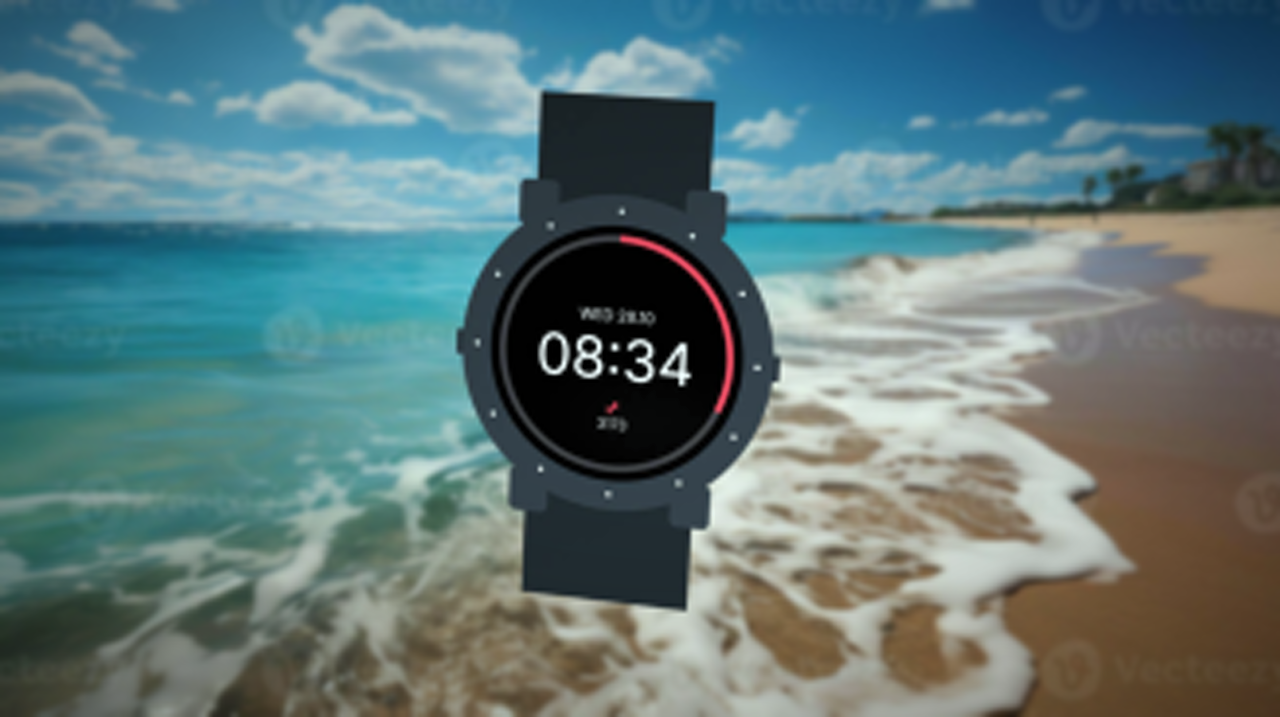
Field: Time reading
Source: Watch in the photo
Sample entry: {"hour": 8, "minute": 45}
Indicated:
{"hour": 8, "minute": 34}
